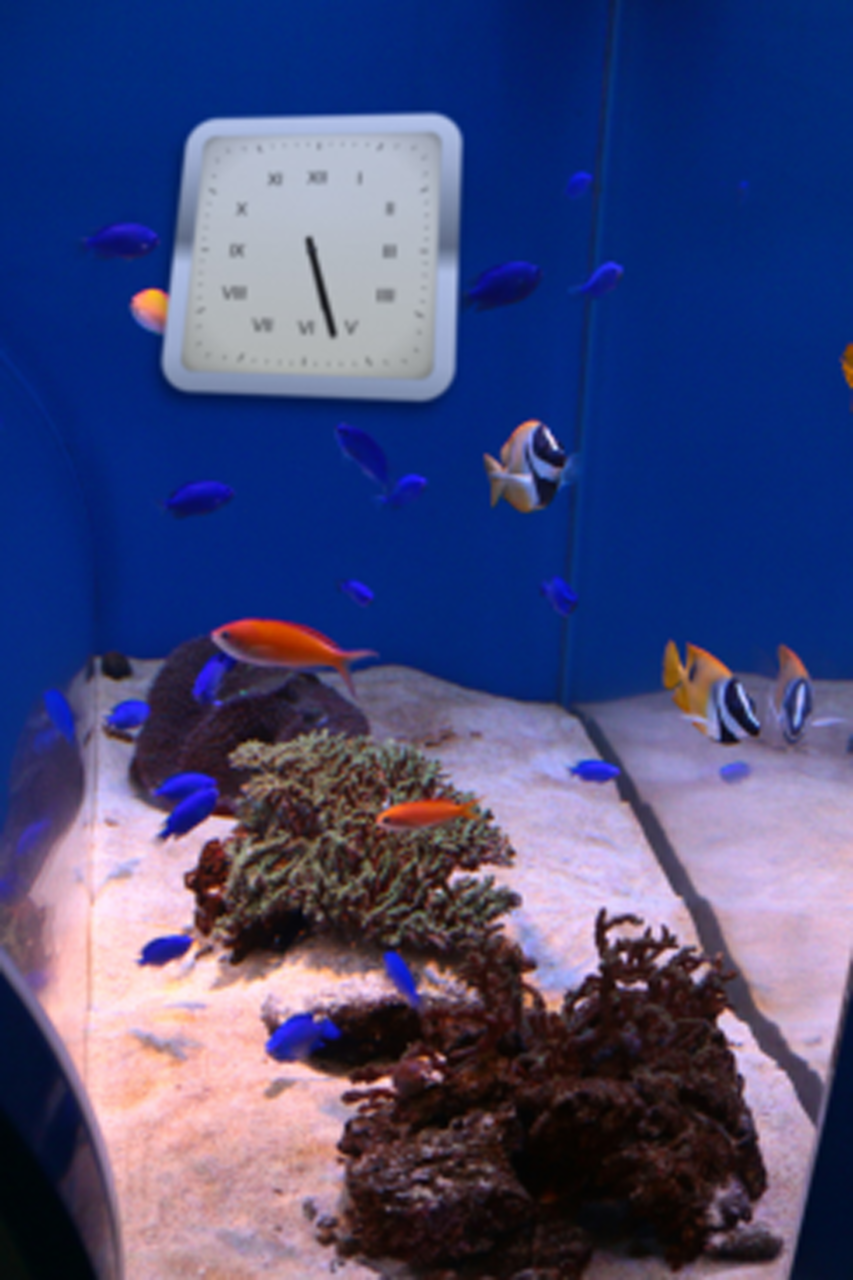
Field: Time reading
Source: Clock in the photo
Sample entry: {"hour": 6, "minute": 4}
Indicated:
{"hour": 5, "minute": 27}
